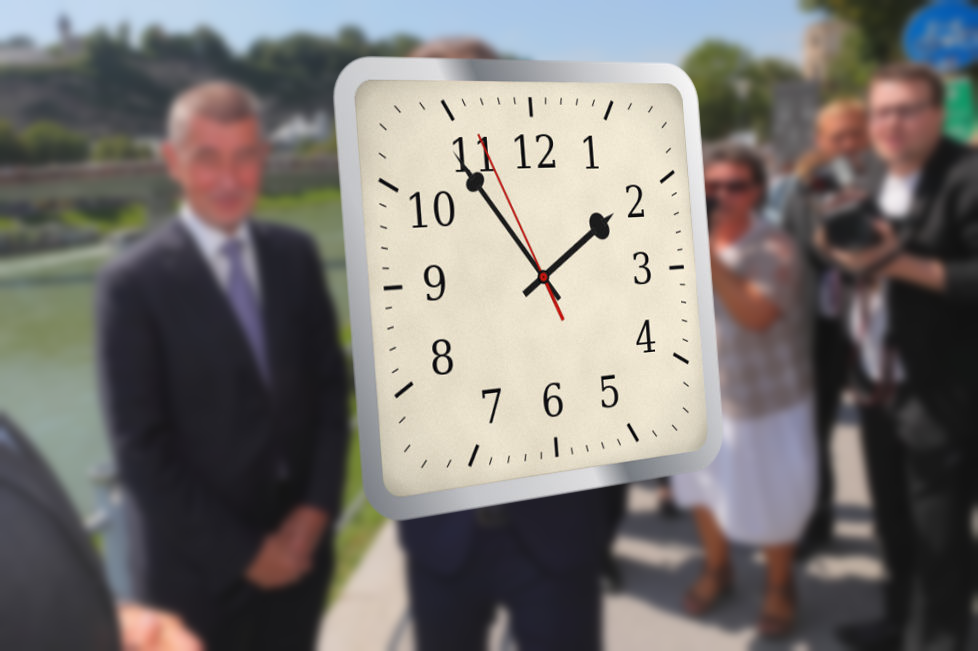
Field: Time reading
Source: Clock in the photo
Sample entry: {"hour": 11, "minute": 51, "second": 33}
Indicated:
{"hour": 1, "minute": 53, "second": 56}
